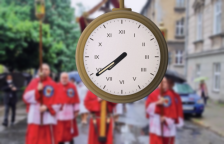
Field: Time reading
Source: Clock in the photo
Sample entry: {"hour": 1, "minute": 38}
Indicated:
{"hour": 7, "minute": 39}
